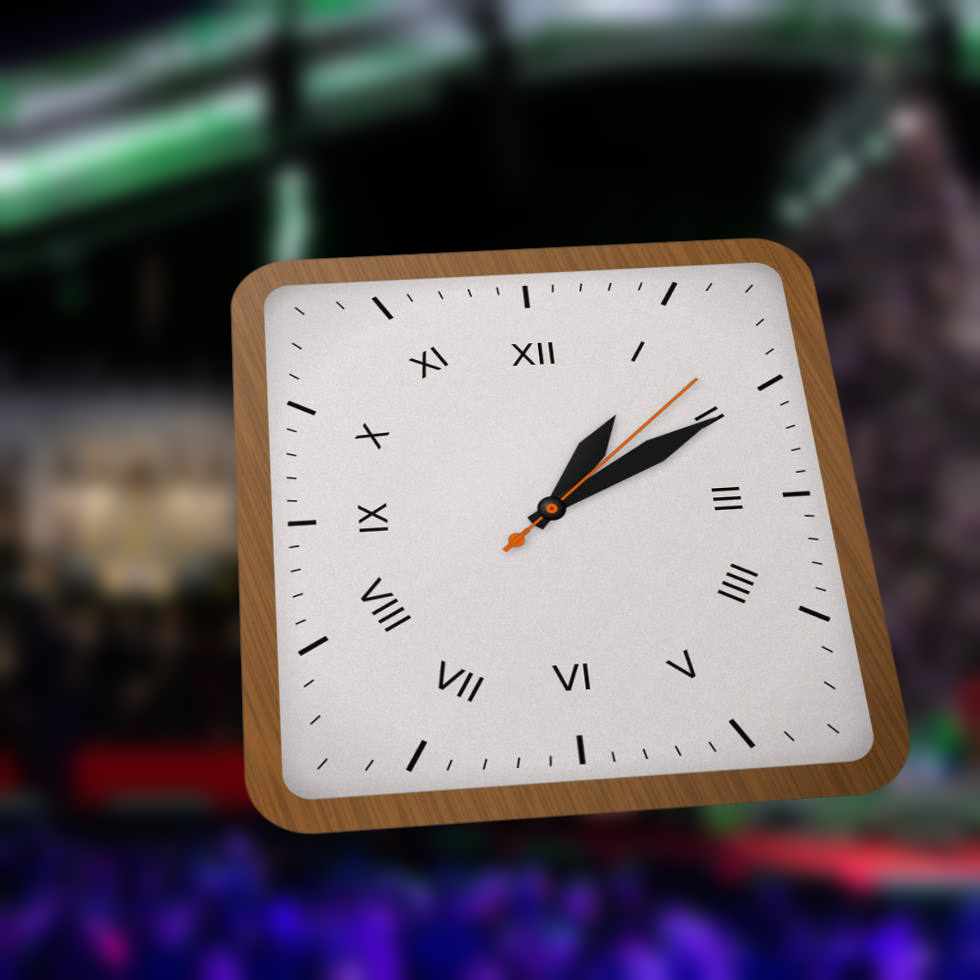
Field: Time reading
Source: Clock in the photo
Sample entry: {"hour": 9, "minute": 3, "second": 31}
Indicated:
{"hour": 1, "minute": 10, "second": 8}
